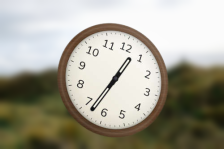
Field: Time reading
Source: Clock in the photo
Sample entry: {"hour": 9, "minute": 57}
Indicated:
{"hour": 12, "minute": 33}
